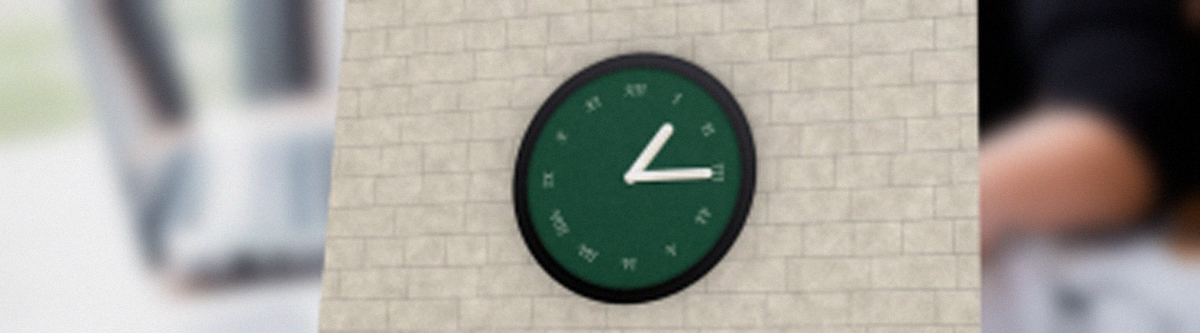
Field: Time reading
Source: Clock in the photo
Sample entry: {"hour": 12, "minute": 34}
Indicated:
{"hour": 1, "minute": 15}
